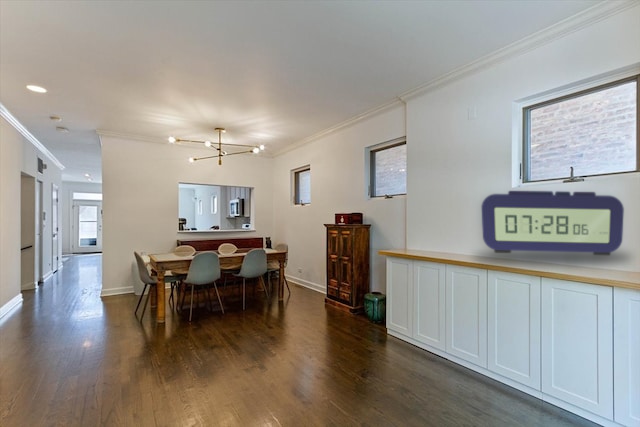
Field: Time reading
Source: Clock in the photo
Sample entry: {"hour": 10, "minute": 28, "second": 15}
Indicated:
{"hour": 7, "minute": 28, "second": 6}
